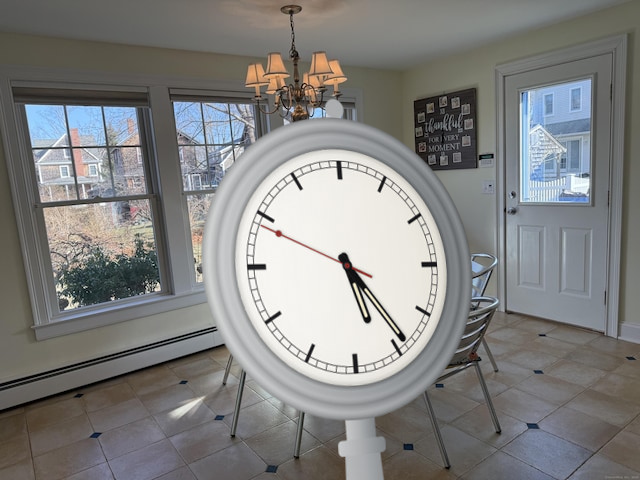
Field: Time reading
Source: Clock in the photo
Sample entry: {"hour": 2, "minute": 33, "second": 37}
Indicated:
{"hour": 5, "minute": 23, "second": 49}
